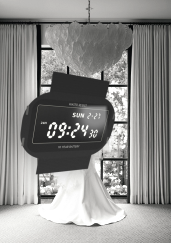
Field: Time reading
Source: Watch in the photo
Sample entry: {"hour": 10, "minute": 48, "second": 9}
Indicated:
{"hour": 9, "minute": 24, "second": 30}
